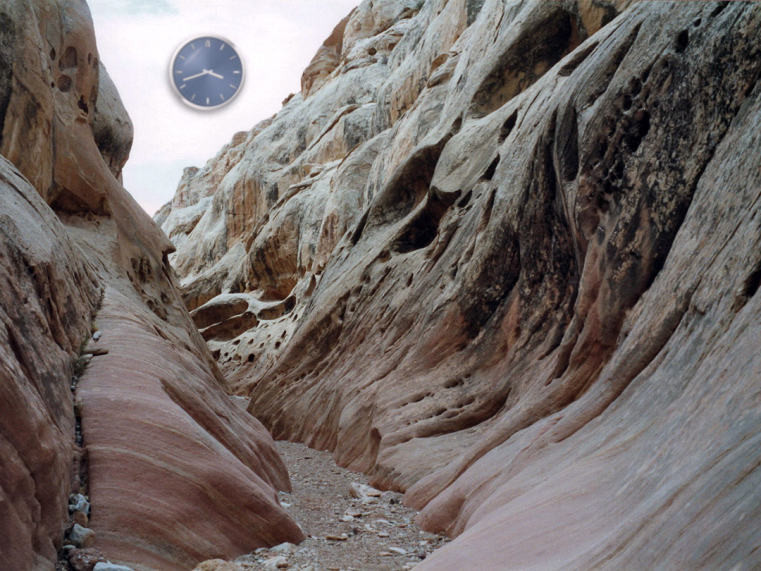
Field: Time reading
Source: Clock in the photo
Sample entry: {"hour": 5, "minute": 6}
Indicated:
{"hour": 3, "minute": 42}
